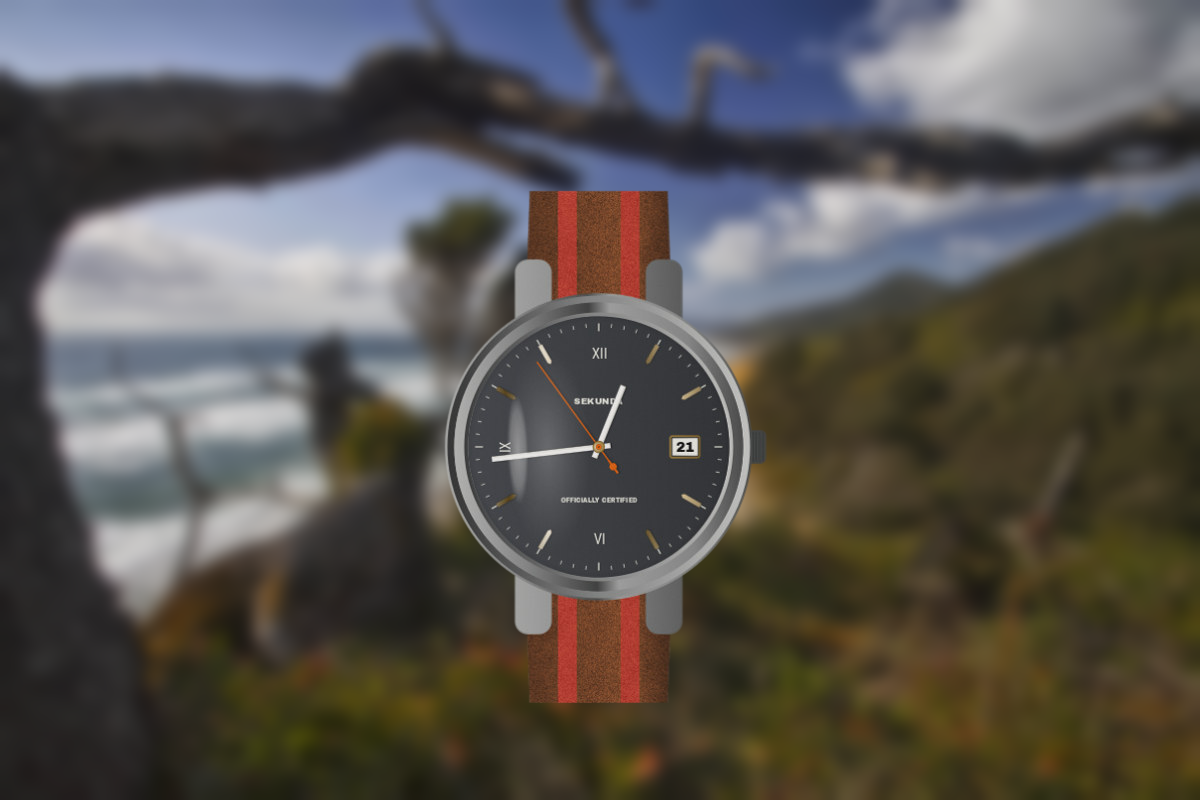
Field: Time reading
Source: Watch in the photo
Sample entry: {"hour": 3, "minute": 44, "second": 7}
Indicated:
{"hour": 12, "minute": 43, "second": 54}
